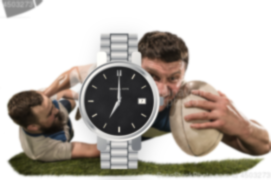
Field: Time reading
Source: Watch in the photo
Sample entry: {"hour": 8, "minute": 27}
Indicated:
{"hour": 7, "minute": 0}
